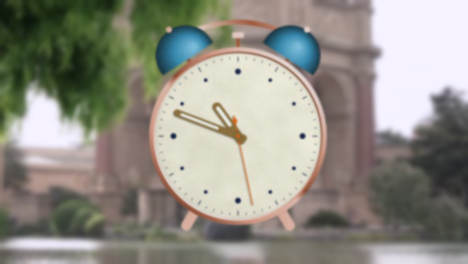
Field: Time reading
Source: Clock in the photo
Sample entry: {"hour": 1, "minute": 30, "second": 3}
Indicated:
{"hour": 10, "minute": 48, "second": 28}
